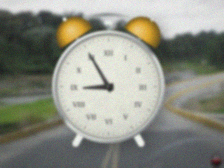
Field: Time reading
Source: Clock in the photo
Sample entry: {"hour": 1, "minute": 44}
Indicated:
{"hour": 8, "minute": 55}
